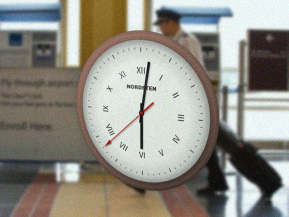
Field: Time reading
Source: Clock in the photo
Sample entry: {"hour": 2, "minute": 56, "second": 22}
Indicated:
{"hour": 6, "minute": 1, "second": 38}
